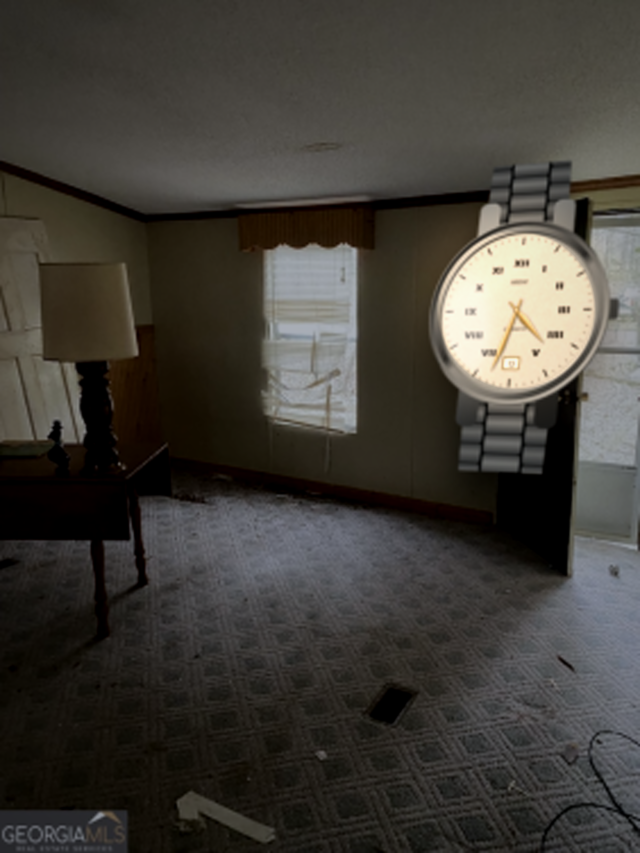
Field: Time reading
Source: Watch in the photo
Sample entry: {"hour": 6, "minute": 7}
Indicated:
{"hour": 4, "minute": 33}
